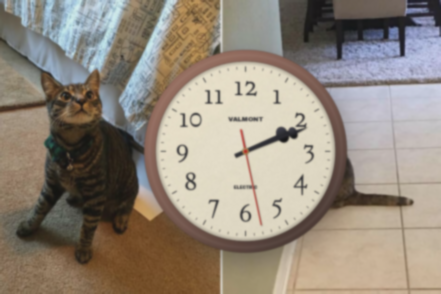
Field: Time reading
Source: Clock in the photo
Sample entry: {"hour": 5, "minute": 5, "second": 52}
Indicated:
{"hour": 2, "minute": 11, "second": 28}
